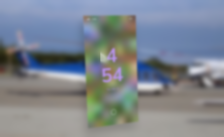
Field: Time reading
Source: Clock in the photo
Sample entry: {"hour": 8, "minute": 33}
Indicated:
{"hour": 4, "minute": 54}
